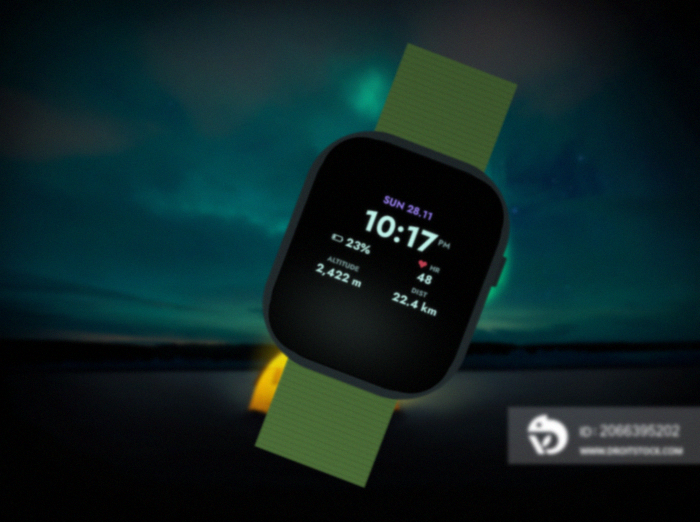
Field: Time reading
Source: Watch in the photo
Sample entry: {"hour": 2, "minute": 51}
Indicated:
{"hour": 10, "minute": 17}
